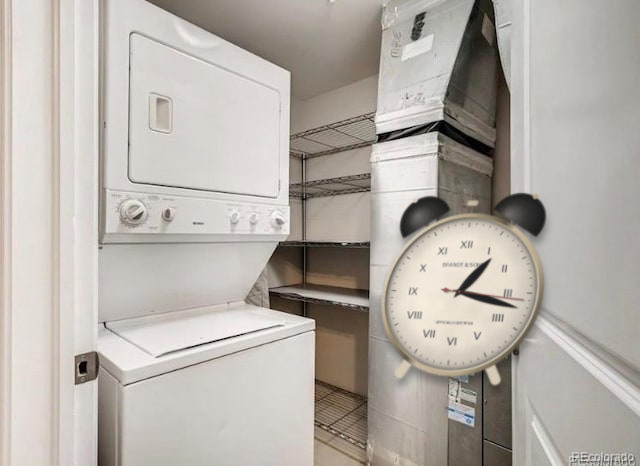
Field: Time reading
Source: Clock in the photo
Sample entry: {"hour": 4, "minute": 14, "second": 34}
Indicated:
{"hour": 1, "minute": 17, "second": 16}
